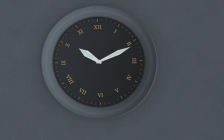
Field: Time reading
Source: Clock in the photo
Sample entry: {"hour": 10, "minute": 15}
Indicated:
{"hour": 10, "minute": 11}
